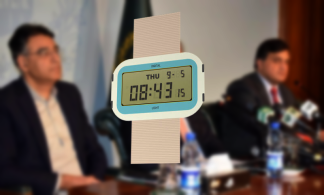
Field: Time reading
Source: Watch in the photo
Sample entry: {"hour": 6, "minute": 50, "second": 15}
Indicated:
{"hour": 8, "minute": 43, "second": 15}
